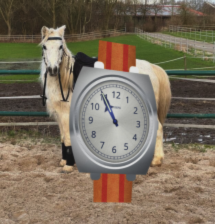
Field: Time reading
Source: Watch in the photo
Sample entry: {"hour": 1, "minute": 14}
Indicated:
{"hour": 10, "minute": 55}
